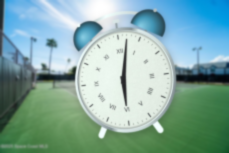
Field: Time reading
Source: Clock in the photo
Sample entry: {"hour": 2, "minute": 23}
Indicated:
{"hour": 6, "minute": 2}
